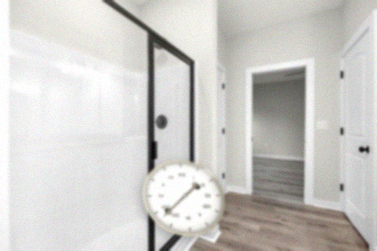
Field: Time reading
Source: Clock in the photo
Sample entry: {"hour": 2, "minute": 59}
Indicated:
{"hour": 1, "minute": 38}
